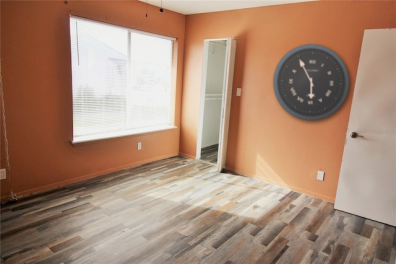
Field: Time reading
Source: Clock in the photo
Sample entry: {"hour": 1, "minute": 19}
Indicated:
{"hour": 5, "minute": 55}
